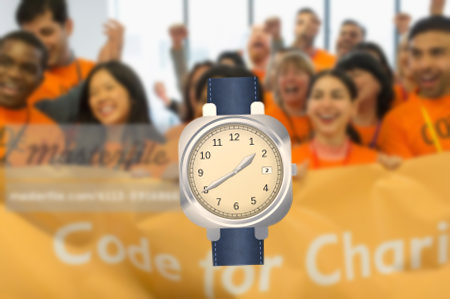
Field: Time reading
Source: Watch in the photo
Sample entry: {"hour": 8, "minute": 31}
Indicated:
{"hour": 1, "minute": 40}
